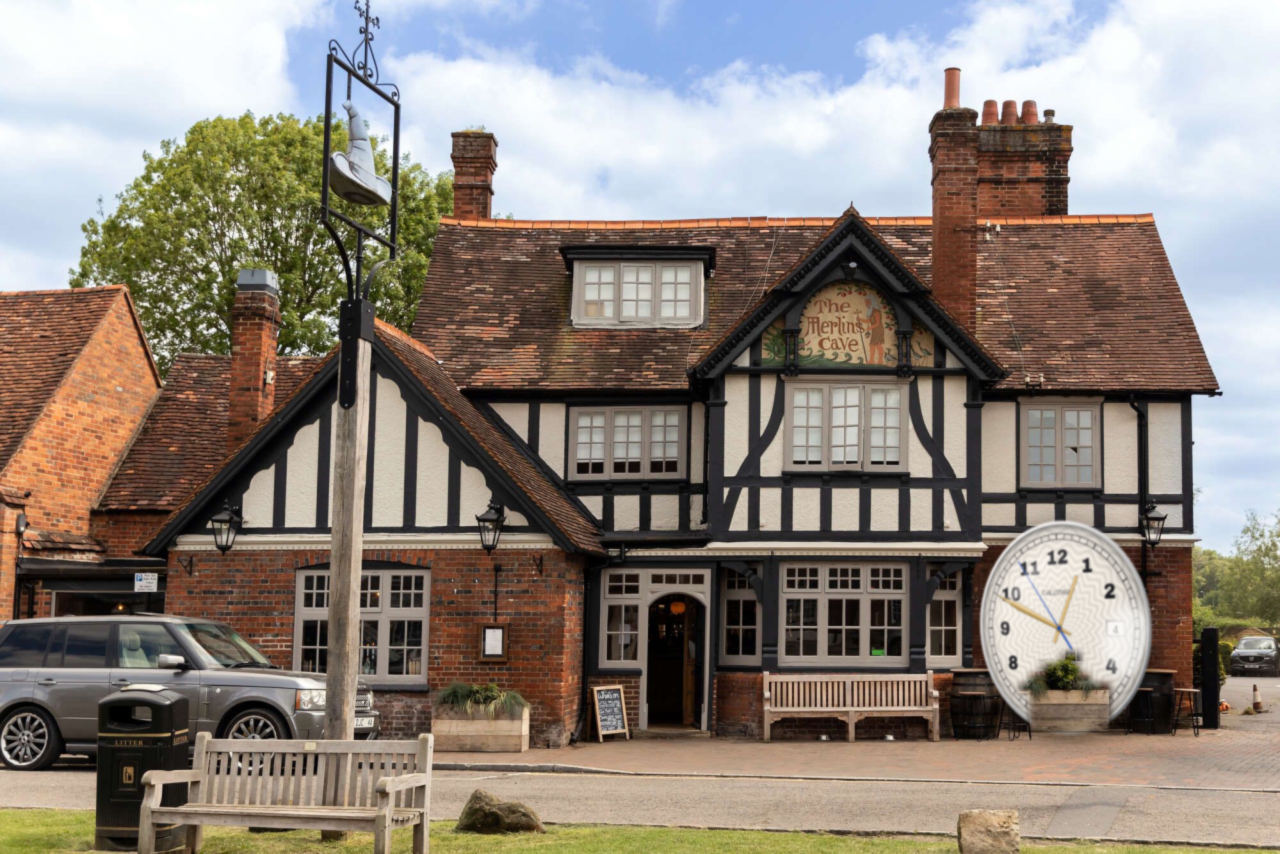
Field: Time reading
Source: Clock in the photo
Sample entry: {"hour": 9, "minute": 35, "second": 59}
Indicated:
{"hour": 12, "minute": 48, "second": 54}
